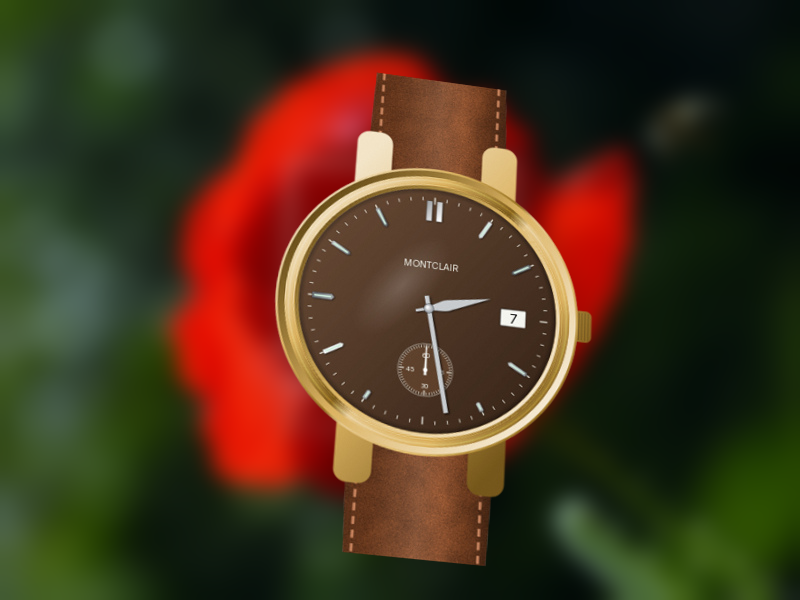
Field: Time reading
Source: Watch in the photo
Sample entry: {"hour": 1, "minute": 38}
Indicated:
{"hour": 2, "minute": 28}
